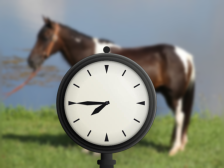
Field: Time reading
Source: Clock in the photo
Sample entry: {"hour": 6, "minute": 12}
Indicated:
{"hour": 7, "minute": 45}
